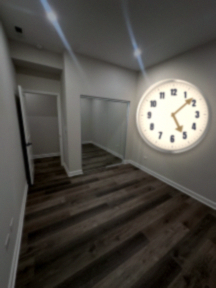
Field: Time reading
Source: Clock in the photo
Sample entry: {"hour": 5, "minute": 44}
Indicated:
{"hour": 5, "minute": 8}
